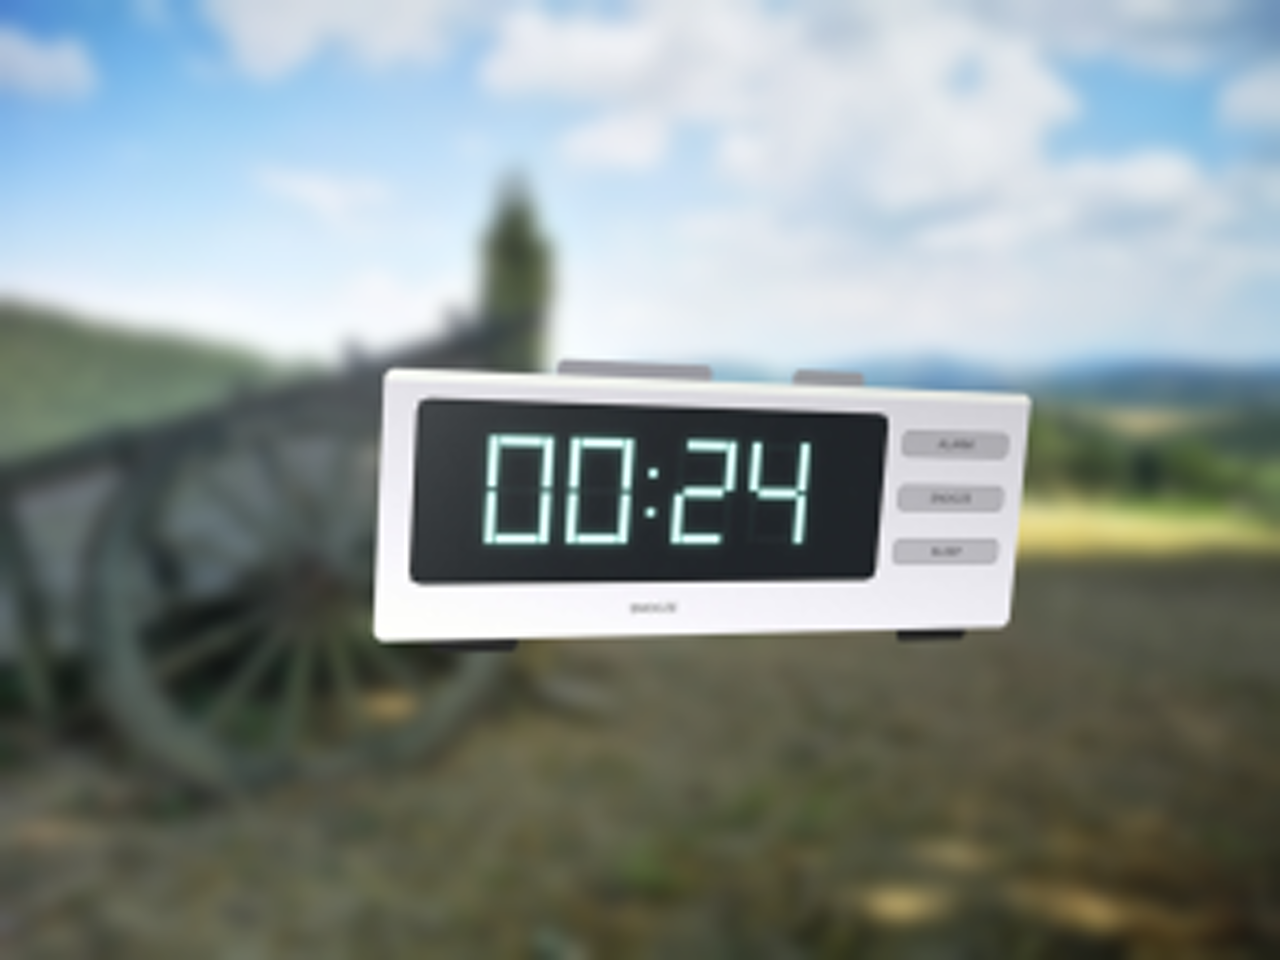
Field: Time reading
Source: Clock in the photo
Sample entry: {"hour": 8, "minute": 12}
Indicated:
{"hour": 0, "minute": 24}
